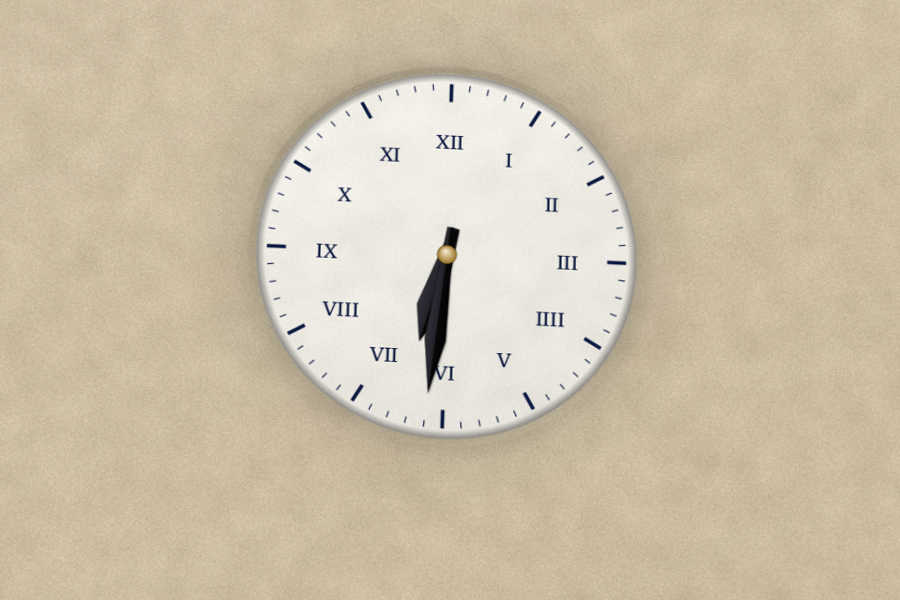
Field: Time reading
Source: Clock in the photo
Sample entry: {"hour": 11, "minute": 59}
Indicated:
{"hour": 6, "minute": 31}
